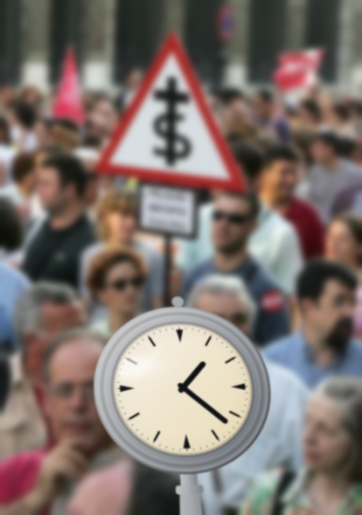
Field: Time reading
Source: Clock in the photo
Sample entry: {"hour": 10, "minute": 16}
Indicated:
{"hour": 1, "minute": 22}
